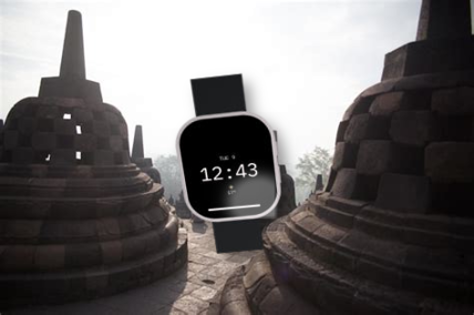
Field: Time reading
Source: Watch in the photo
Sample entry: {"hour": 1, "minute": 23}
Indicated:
{"hour": 12, "minute": 43}
